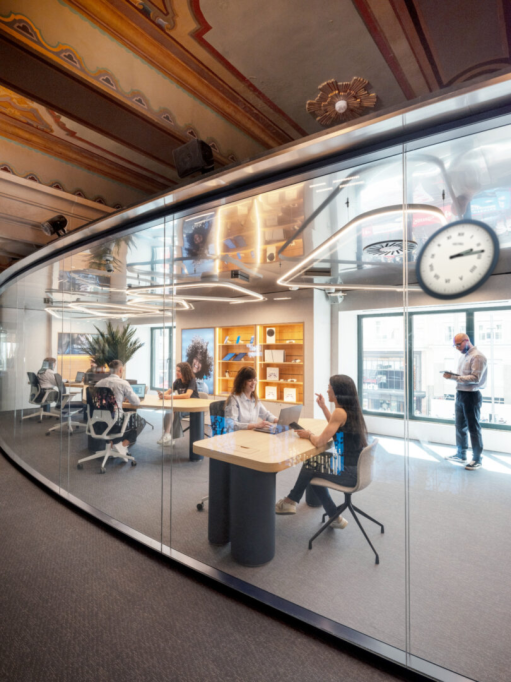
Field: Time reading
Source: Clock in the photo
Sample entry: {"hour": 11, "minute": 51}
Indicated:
{"hour": 2, "minute": 13}
